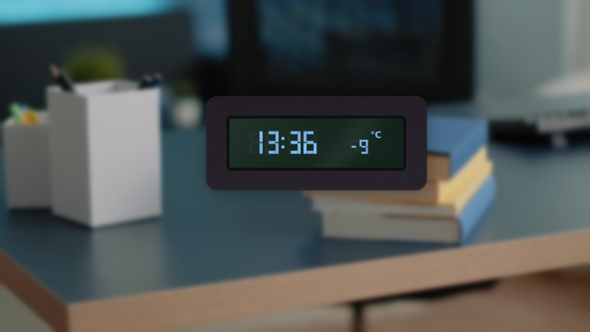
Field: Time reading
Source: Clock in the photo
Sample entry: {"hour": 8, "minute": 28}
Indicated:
{"hour": 13, "minute": 36}
